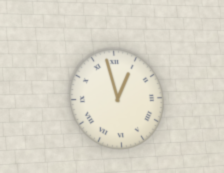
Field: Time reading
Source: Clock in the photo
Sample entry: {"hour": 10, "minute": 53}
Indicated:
{"hour": 12, "minute": 58}
